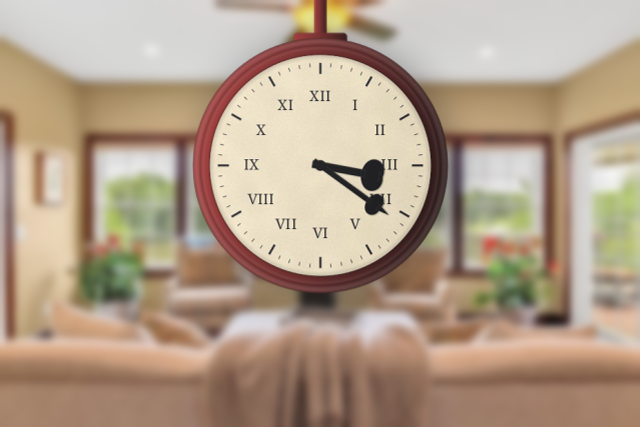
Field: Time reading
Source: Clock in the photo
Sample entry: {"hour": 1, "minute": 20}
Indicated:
{"hour": 3, "minute": 21}
